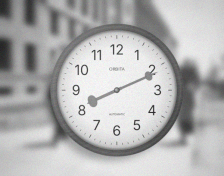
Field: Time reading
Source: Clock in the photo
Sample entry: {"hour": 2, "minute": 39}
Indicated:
{"hour": 8, "minute": 11}
